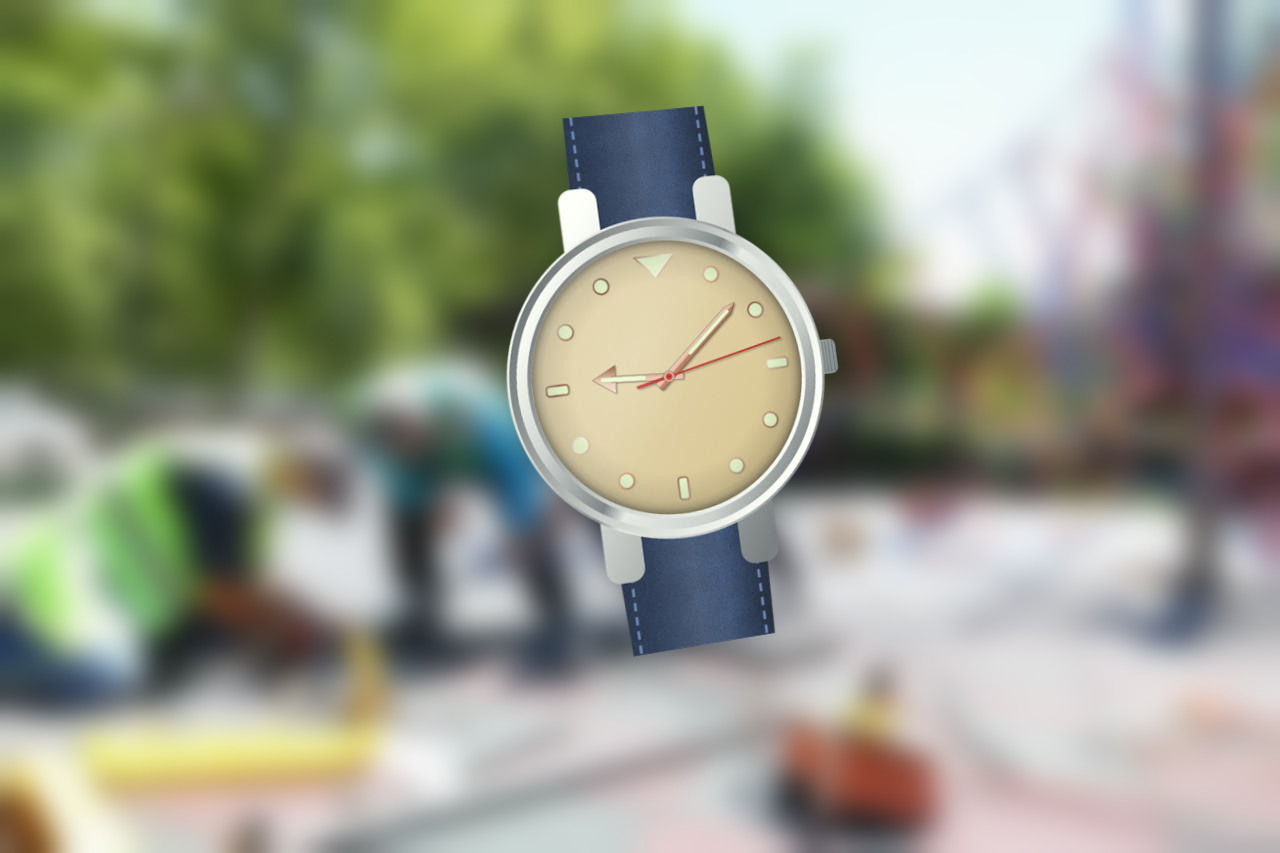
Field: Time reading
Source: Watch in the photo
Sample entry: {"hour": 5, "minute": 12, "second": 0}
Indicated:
{"hour": 9, "minute": 8, "second": 13}
